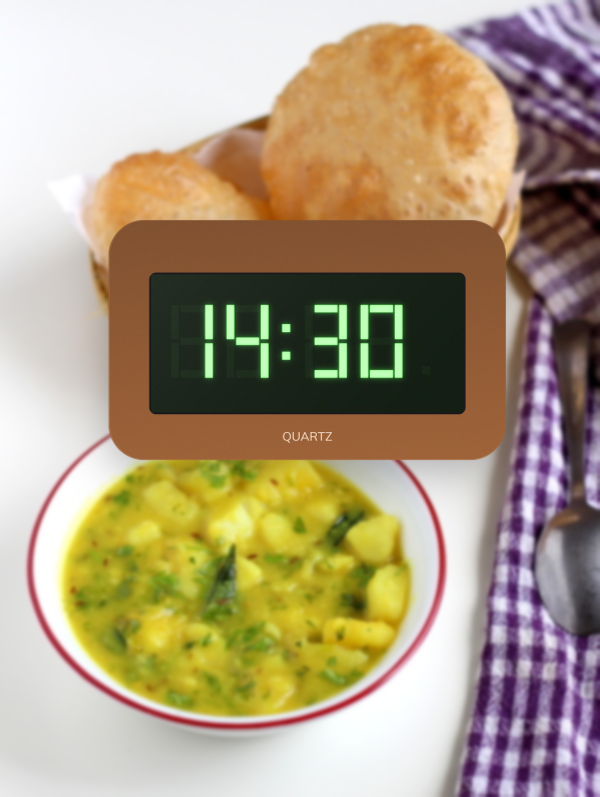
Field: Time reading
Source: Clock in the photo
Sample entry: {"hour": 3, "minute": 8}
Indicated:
{"hour": 14, "minute": 30}
